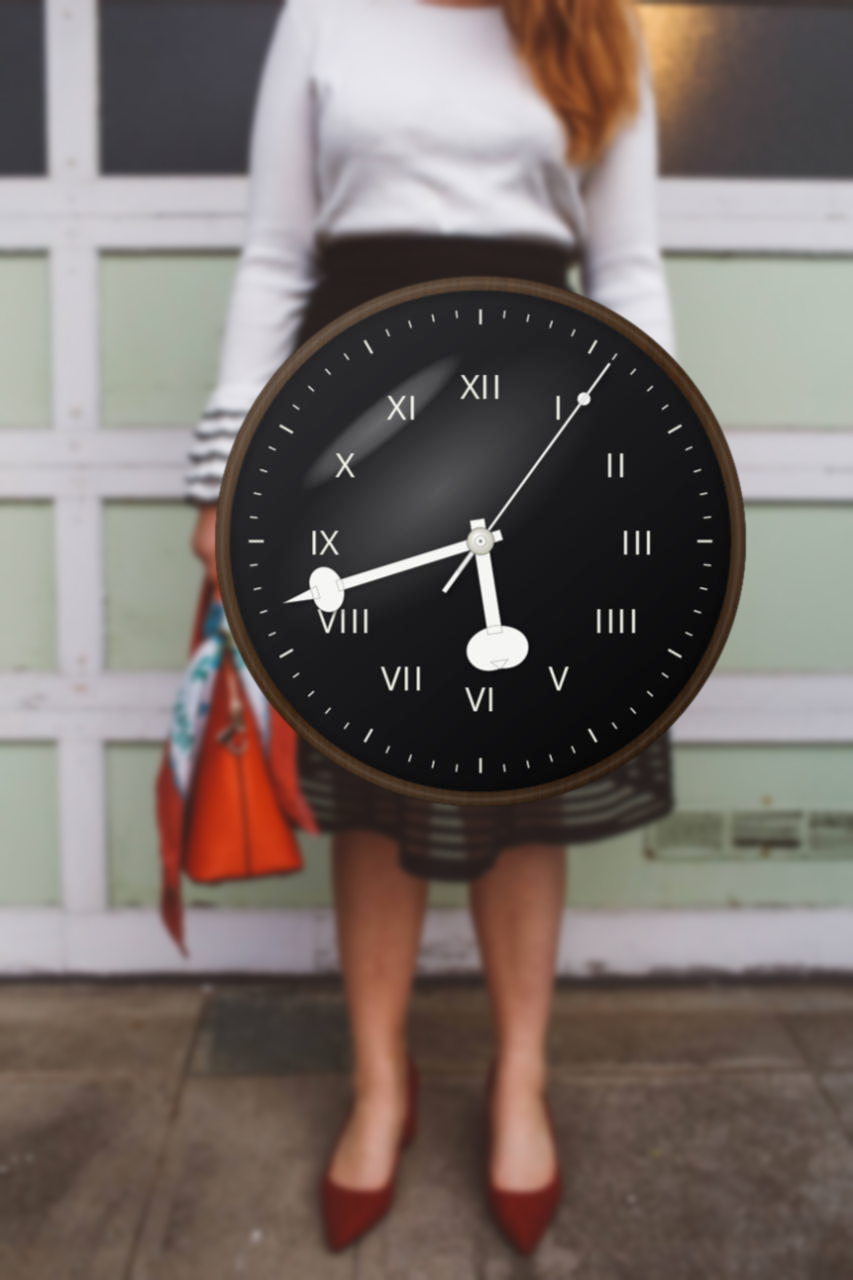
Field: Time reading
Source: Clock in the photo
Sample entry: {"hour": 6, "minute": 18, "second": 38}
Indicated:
{"hour": 5, "minute": 42, "second": 6}
